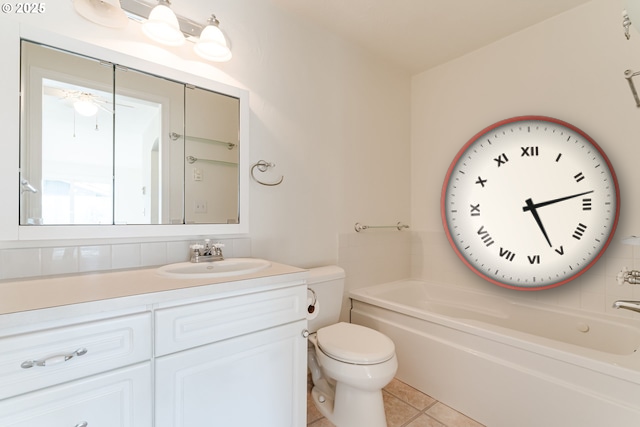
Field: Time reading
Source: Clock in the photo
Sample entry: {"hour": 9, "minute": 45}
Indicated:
{"hour": 5, "minute": 13}
